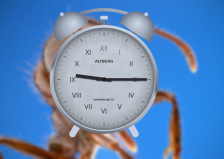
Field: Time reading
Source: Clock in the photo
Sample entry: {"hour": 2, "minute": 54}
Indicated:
{"hour": 9, "minute": 15}
